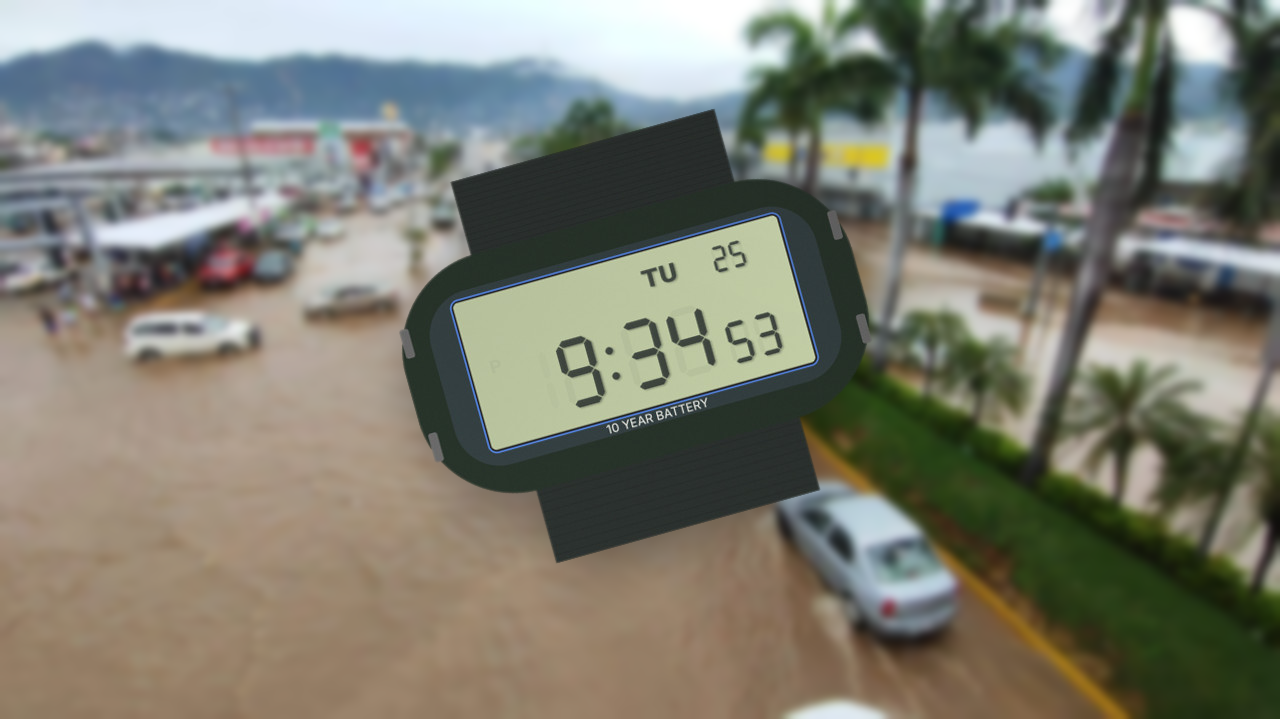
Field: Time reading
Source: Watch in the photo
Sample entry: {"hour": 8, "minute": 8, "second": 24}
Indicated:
{"hour": 9, "minute": 34, "second": 53}
